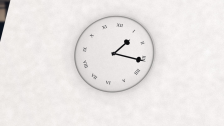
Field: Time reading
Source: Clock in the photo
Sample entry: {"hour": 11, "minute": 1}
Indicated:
{"hour": 1, "minute": 16}
